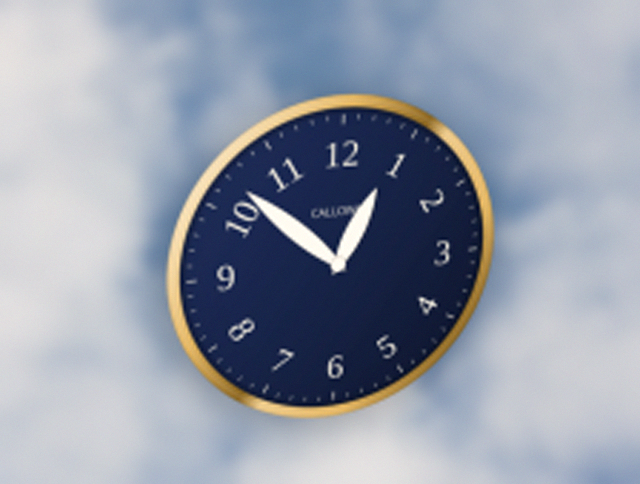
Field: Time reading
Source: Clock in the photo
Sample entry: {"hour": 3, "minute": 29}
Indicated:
{"hour": 12, "minute": 52}
